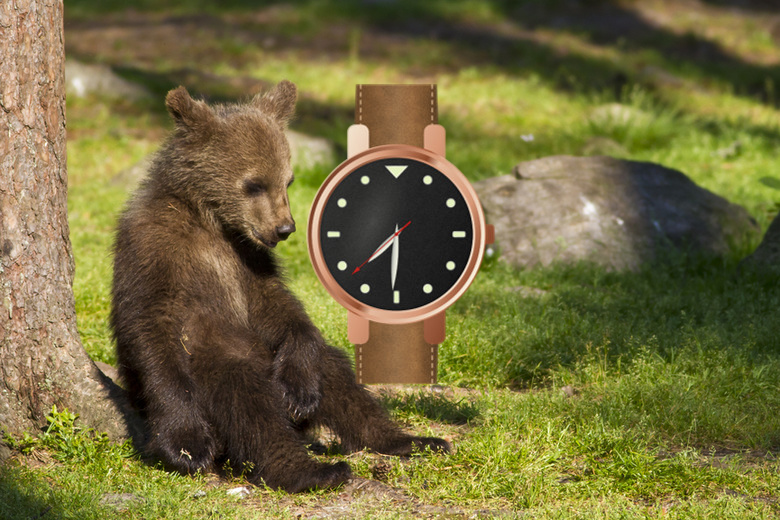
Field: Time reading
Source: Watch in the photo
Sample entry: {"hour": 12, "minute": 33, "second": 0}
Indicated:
{"hour": 7, "minute": 30, "second": 38}
